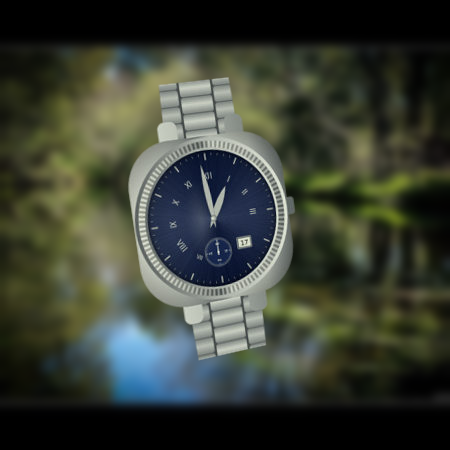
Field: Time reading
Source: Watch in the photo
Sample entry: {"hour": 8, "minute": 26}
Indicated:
{"hour": 12, "minute": 59}
